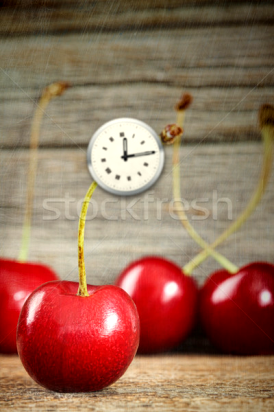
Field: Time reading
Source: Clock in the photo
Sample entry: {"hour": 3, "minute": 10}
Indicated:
{"hour": 12, "minute": 15}
